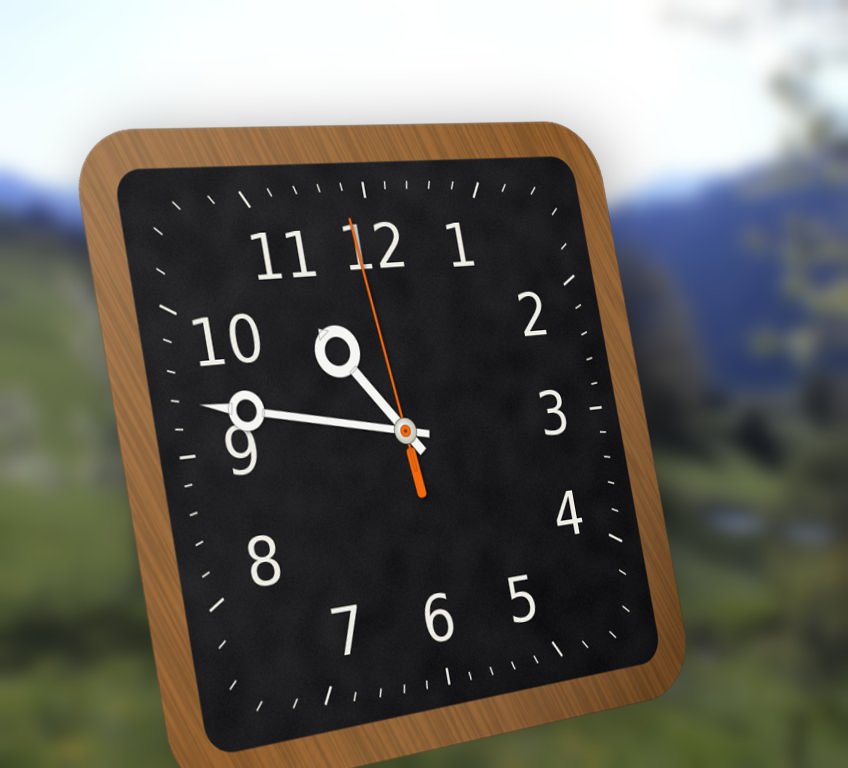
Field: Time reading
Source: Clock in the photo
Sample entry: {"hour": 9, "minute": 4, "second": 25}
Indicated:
{"hour": 10, "minute": 46, "second": 59}
